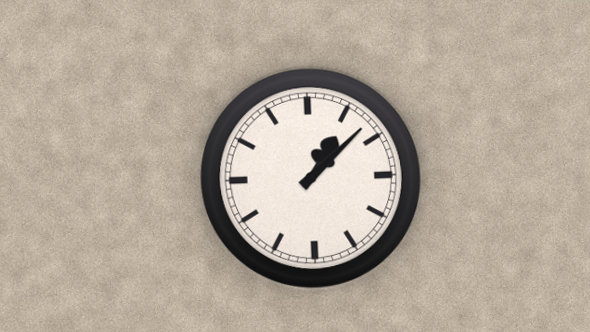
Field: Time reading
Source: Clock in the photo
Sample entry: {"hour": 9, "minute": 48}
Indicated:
{"hour": 1, "minute": 8}
